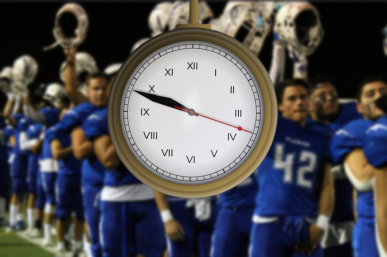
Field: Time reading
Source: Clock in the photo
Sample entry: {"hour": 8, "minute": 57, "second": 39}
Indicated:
{"hour": 9, "minute": 48, "second": 18}
